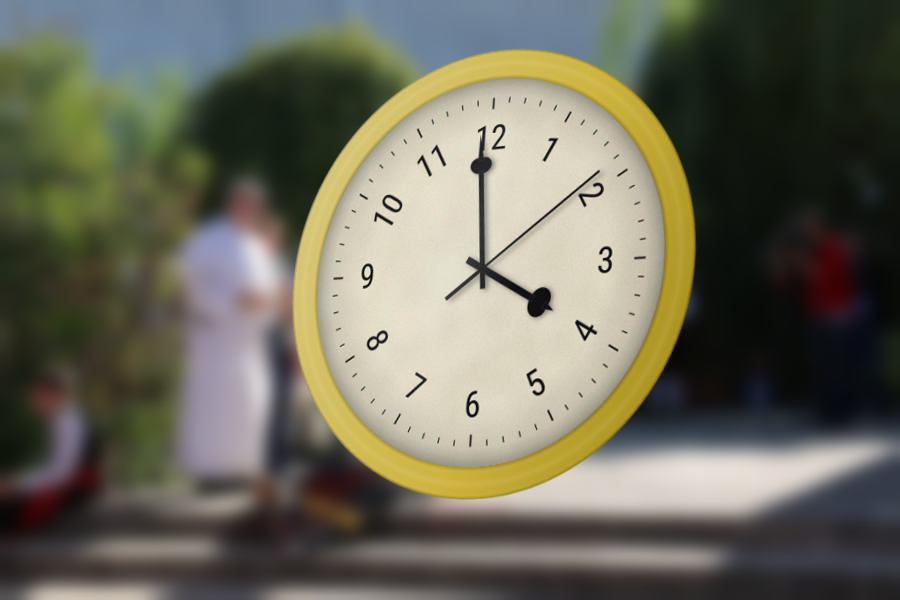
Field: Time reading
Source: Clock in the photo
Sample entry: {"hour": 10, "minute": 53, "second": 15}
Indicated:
{"hour": 3, "minute": 59, "second": 9}
